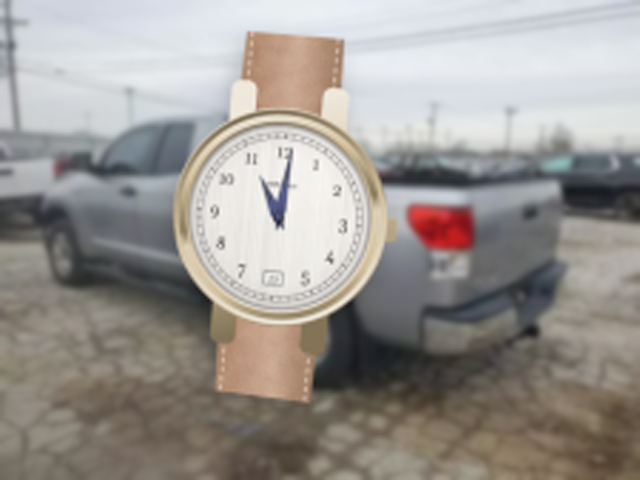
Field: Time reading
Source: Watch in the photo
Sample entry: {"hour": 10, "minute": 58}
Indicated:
{"hour": 11, "minute": 1}
